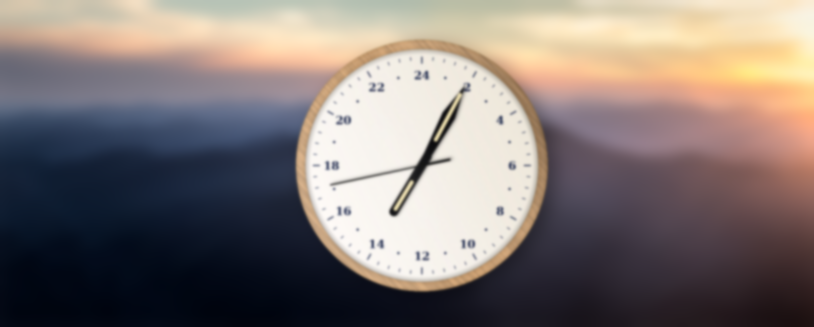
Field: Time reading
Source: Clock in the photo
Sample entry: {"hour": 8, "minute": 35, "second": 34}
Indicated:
{"hour": 14, "minute": 4, "second": 43}
